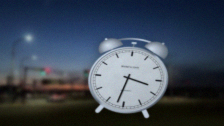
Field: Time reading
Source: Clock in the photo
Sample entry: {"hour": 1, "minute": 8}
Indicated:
{"hour": 3, "minute": 32}
